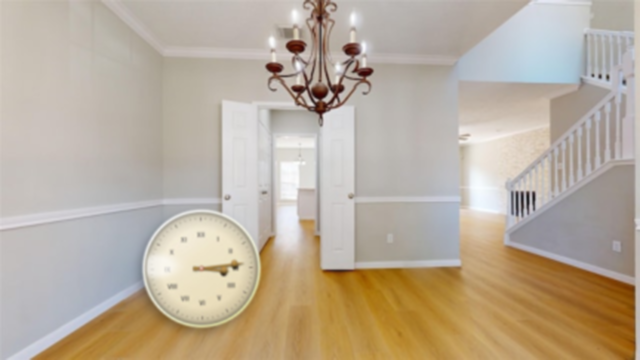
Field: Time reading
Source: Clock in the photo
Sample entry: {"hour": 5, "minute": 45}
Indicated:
{"hour": 3, "minute": 14}
